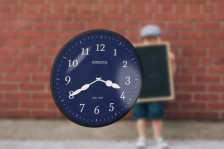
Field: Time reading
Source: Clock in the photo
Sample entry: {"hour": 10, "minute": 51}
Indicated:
{"hour": 3, "minute": 40}
